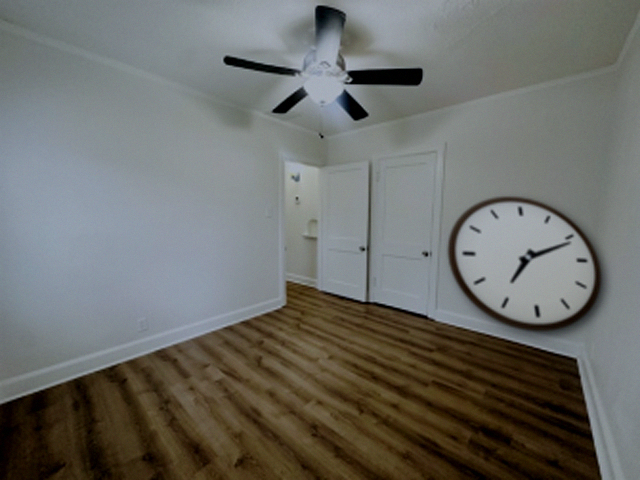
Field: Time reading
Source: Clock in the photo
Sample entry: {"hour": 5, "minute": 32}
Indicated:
{"hour": 7, "minute": 11}
